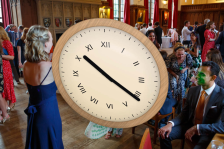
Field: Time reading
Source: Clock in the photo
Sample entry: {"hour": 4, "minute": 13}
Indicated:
{"hour": 10, "minute": 21}
